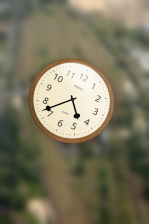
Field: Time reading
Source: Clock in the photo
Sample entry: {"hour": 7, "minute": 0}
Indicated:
{"hour": 4, "minute": 37}
